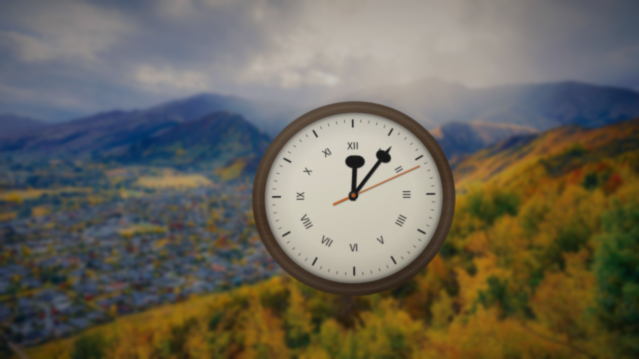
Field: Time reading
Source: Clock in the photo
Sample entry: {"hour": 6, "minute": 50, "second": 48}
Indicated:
{"hour": 12, "minute": 6, "second": 11}
